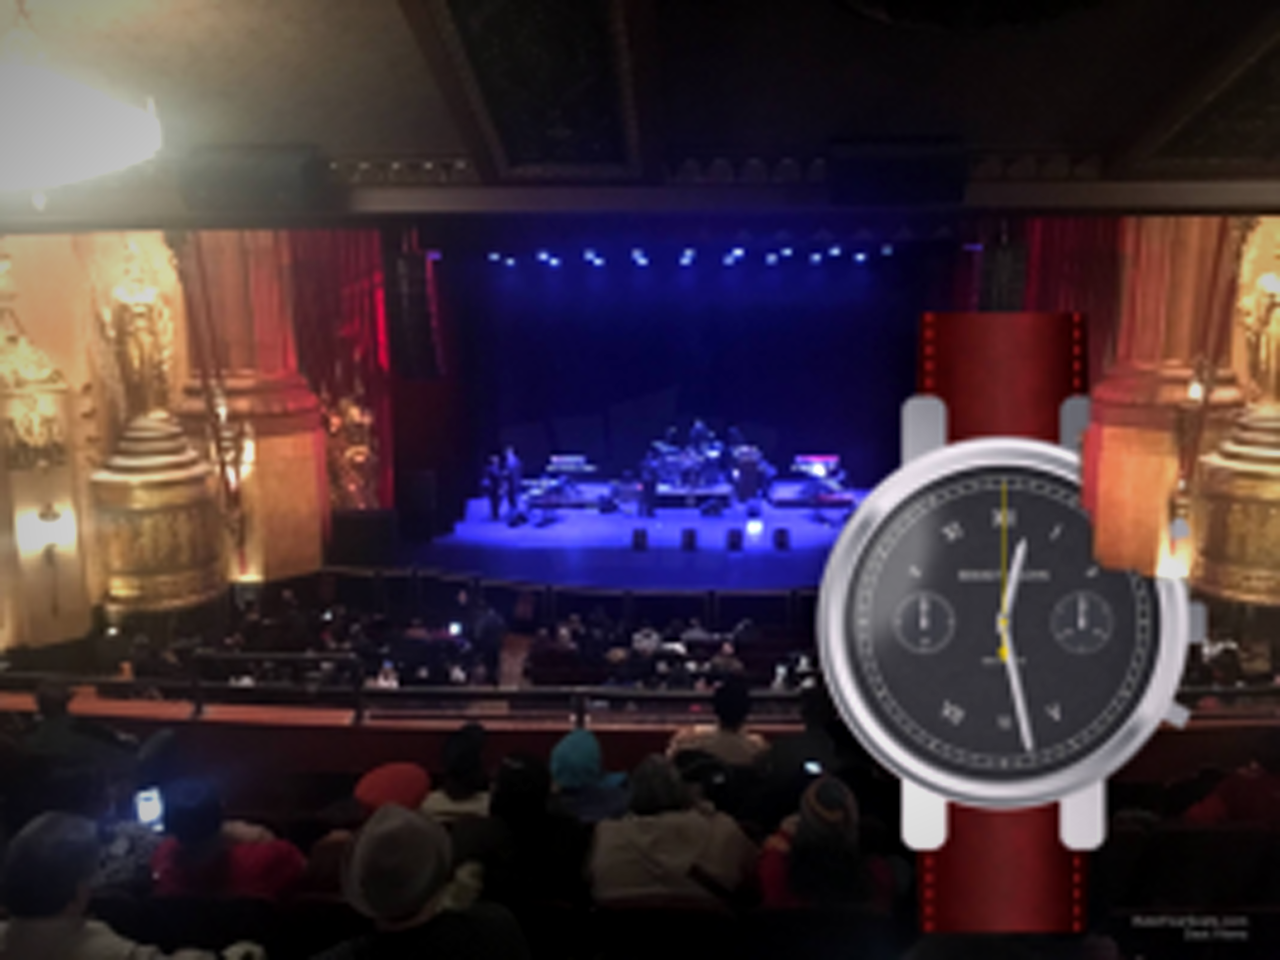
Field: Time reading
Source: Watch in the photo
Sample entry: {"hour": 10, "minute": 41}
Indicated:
{"hour": 12, "minute": 28}
